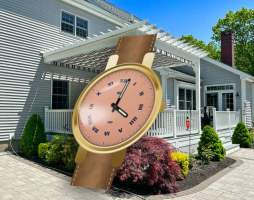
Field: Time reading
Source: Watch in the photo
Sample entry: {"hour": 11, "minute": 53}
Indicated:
{"hour": 4, "minute": 2}
